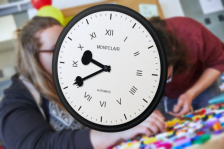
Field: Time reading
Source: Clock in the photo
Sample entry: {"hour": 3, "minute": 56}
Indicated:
{"hour": 9, "minute": 40}
